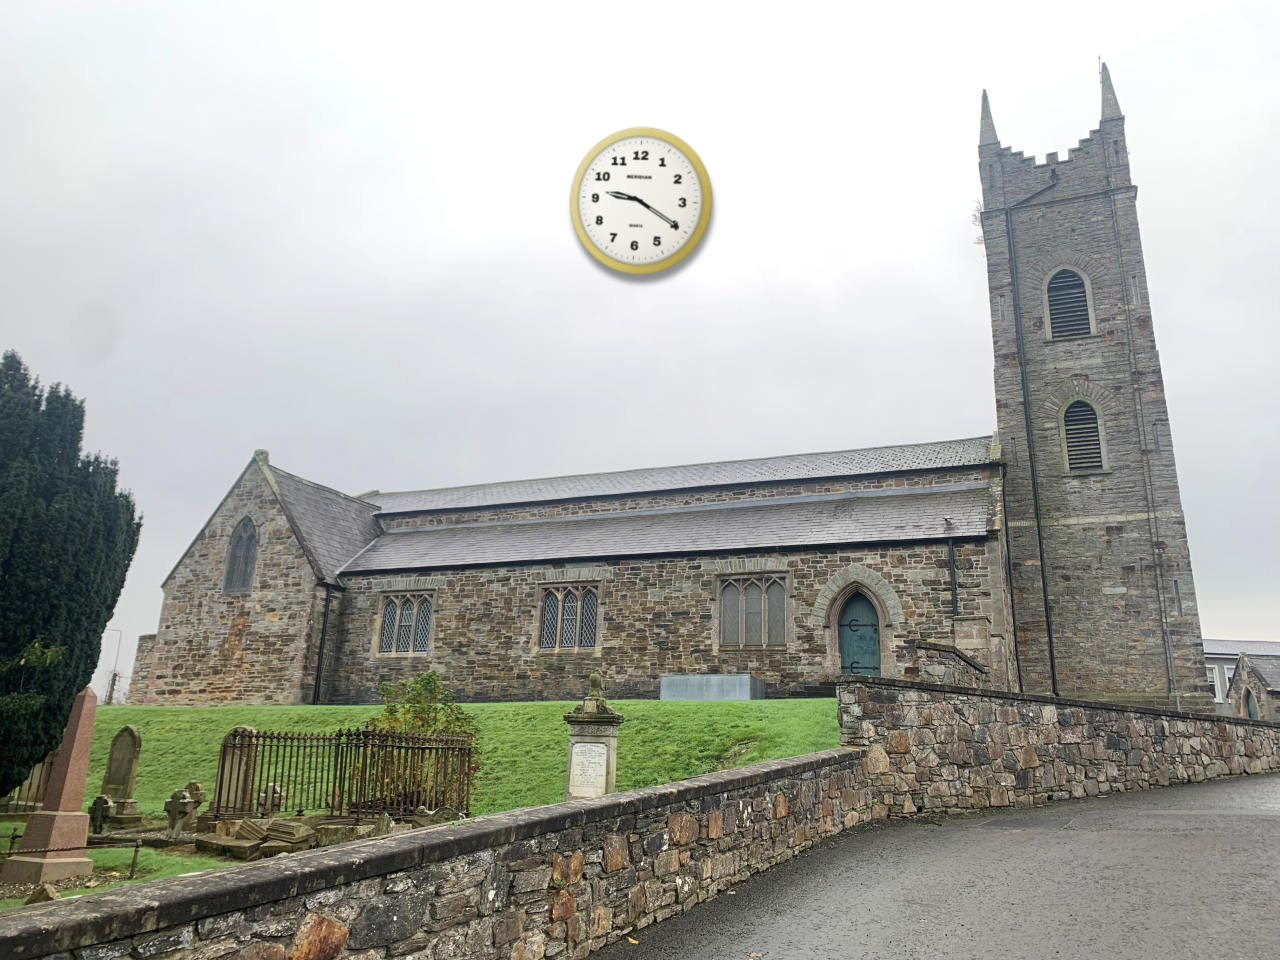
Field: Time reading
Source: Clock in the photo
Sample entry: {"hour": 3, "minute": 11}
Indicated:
{"hour": 9, "minute": 20}
